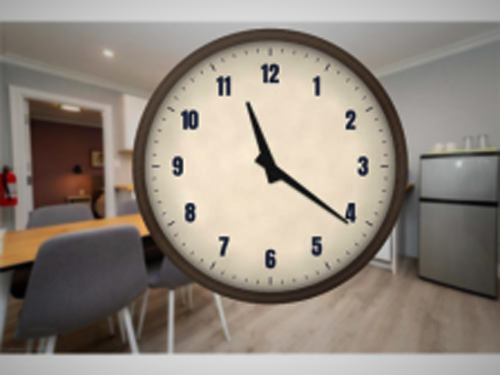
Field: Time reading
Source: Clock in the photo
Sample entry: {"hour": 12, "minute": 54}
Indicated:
{"hour": 11, "minute": 21}
